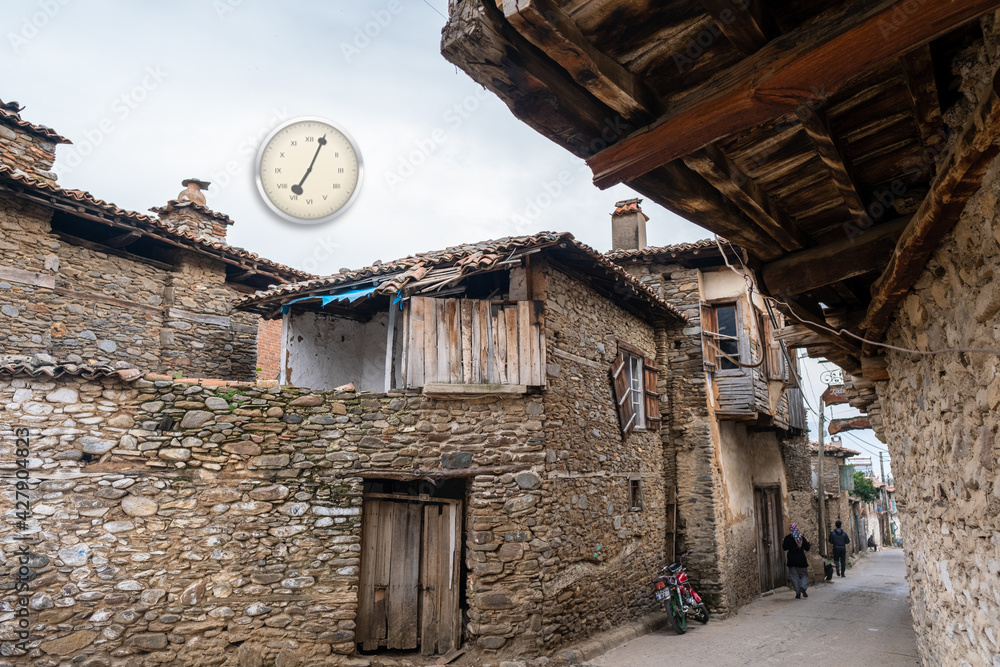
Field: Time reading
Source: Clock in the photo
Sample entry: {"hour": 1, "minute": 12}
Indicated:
{"hour": 7, "minute": 4}
